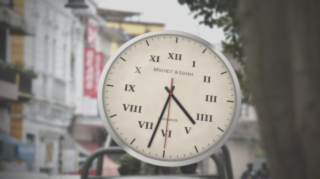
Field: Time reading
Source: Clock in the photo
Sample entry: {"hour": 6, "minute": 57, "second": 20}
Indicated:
{"hour": 4, "minute": 32, "second": 30}
